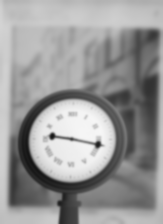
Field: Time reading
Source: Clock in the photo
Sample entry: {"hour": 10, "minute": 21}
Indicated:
{"hour": 9, "minute": 17}
